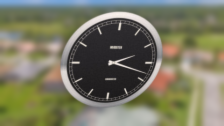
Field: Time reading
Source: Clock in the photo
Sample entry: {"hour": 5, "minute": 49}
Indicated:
{"hour": 2, "minute": 18}
